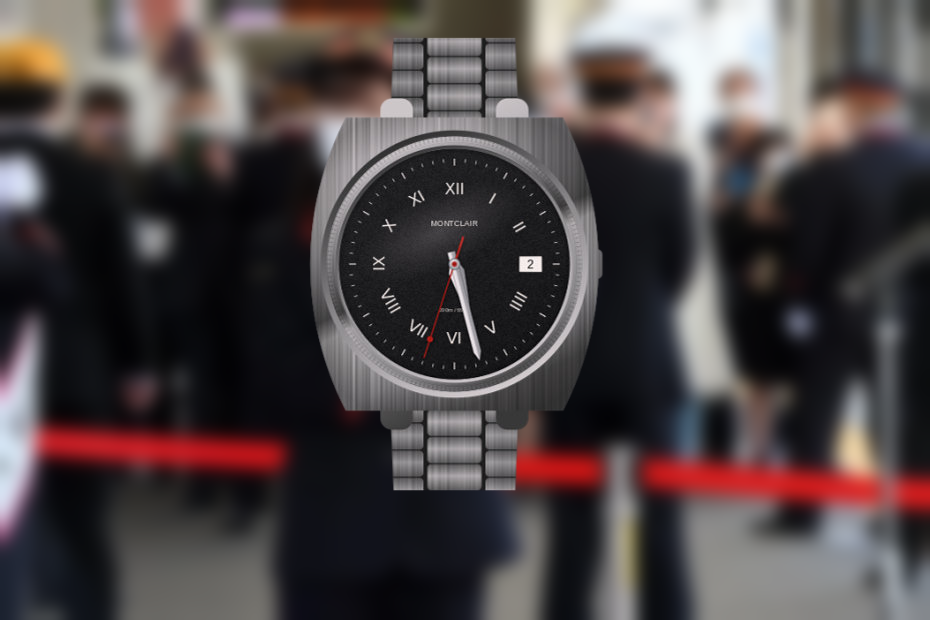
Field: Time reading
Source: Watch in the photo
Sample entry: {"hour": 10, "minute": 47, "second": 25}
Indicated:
{"hour": 5, "minute": 27, "second": 33}
